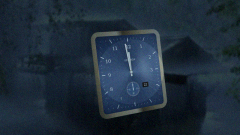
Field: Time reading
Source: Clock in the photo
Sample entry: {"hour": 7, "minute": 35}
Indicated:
{"hour": 11, "minute": 59}
